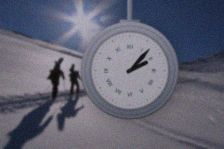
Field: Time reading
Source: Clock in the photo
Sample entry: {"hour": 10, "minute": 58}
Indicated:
{"hour": 2, "minute": 7}
